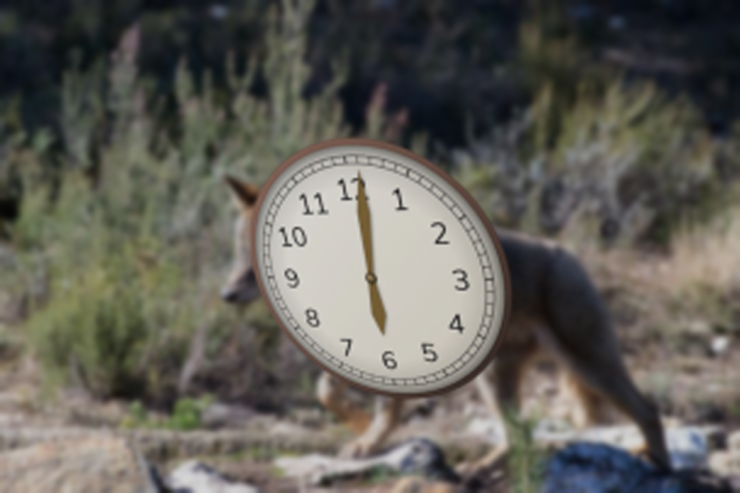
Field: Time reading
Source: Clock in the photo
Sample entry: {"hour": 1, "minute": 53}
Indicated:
{"hour": 6, "minute": 1}
